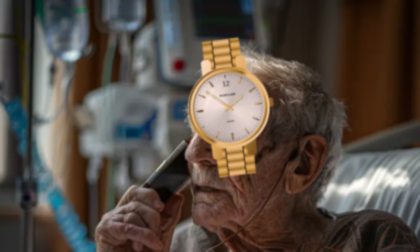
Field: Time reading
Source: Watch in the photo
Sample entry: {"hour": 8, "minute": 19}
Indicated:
{"hour": 1, "minute": 52}
